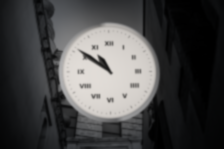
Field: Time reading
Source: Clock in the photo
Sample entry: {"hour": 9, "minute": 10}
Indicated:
{"hour": 10, "minute": 51}
